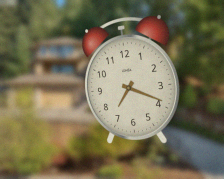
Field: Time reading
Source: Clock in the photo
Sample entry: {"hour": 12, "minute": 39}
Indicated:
{"hour": 7, "minute": 19}
